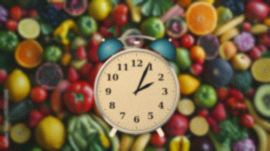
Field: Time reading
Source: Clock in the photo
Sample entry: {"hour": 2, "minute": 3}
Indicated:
{"hour": 2, "minute": 4}
